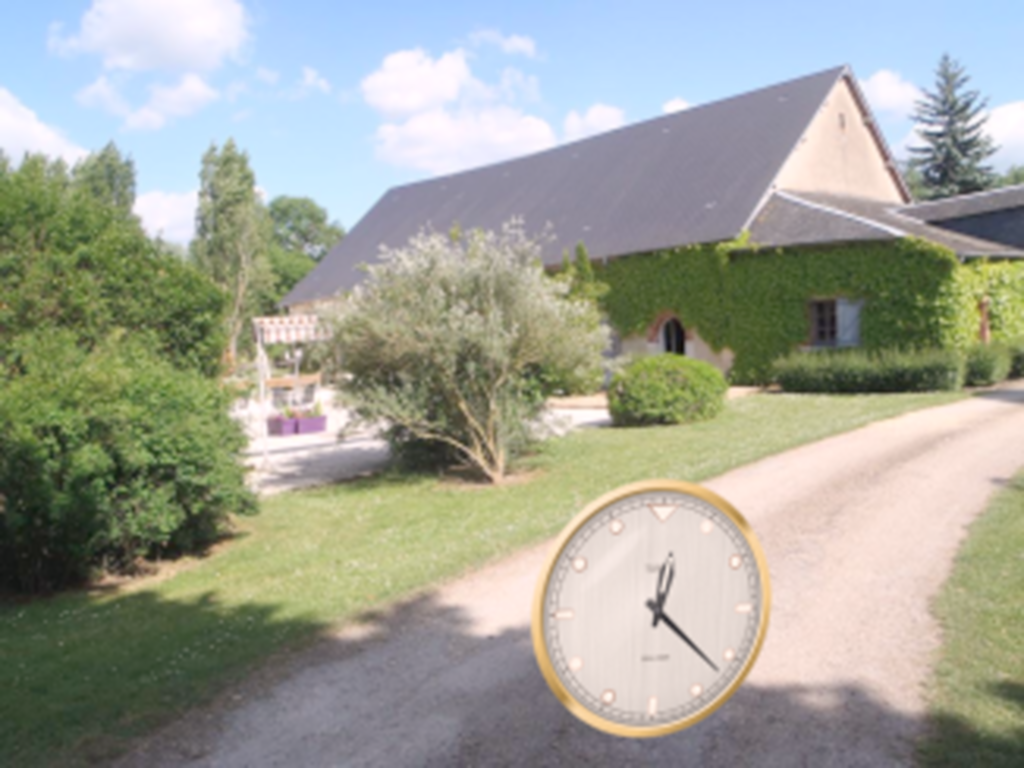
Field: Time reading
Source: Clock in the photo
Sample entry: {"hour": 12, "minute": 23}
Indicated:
{"hour": 12, "minute": 22}
